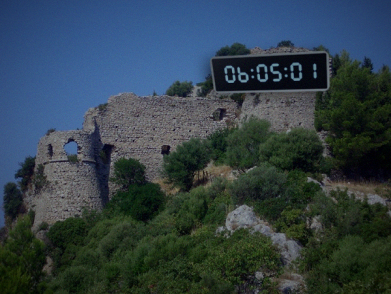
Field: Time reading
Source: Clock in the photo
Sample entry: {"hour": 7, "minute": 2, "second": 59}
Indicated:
{"hour": 6, "minute": 5, "second": 1}
